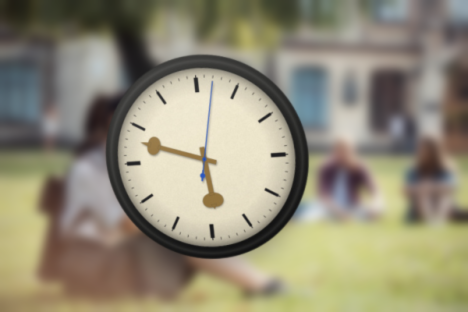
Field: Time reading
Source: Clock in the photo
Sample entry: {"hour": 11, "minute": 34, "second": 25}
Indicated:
{"hour": 5, "minute": 48, "second": 2}
